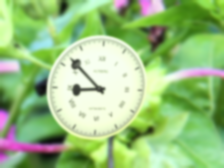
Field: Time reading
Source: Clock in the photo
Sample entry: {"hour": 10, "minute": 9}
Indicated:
{"hour": 8, "minute": 52}
